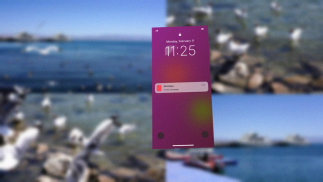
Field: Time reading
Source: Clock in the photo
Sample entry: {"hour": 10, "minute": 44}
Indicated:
{"hour": 11, "minute": 25}
